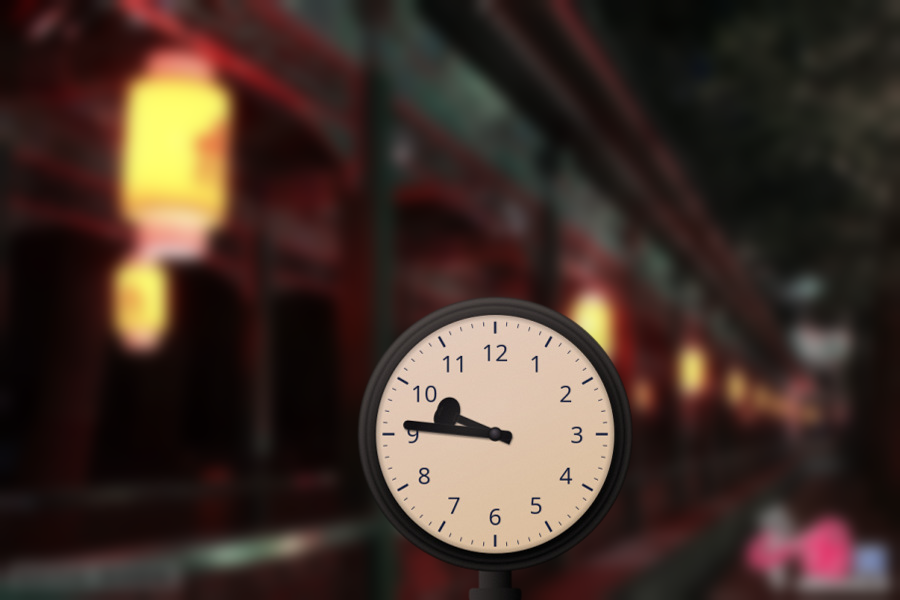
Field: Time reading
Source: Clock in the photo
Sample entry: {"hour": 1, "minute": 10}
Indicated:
{"hour": 9, "minute": 46}
